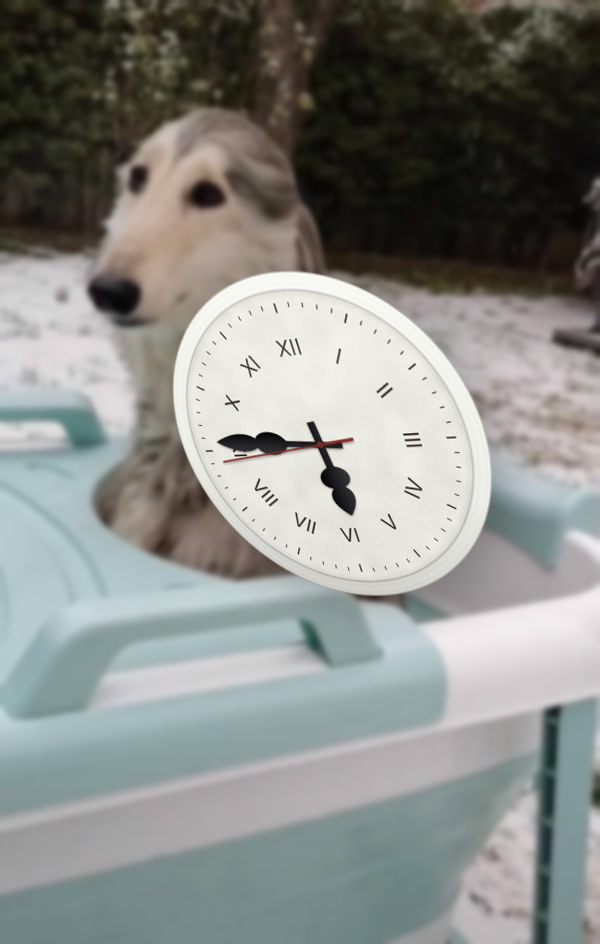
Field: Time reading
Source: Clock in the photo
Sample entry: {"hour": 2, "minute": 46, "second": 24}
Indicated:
{"hour": 5, "minute": 45, "second": 44}
